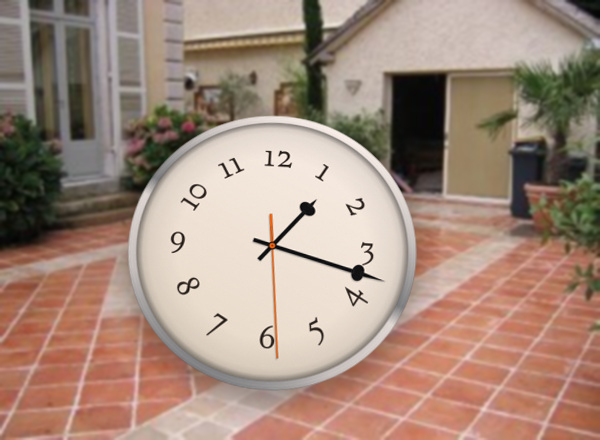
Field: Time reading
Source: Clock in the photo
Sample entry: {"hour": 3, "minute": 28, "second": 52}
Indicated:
{"hour": 1, "minute": 17, "second": 29}
